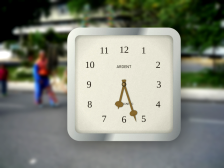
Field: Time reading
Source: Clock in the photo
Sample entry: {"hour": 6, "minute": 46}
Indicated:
{"hour": 6, "minute": 27}
